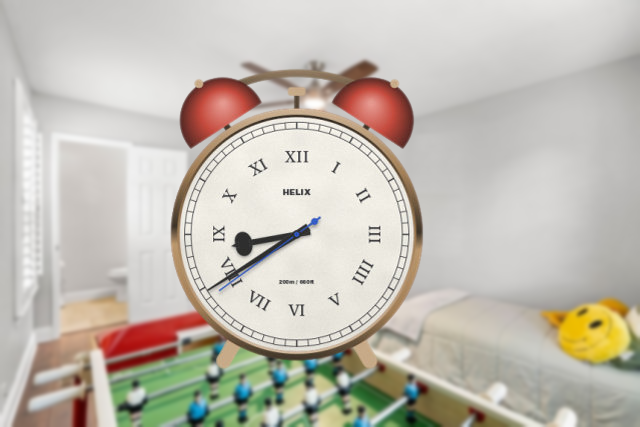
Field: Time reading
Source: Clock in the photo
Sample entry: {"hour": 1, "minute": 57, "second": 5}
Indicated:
{"hour": 8, "minute": 39, "second": 39}
